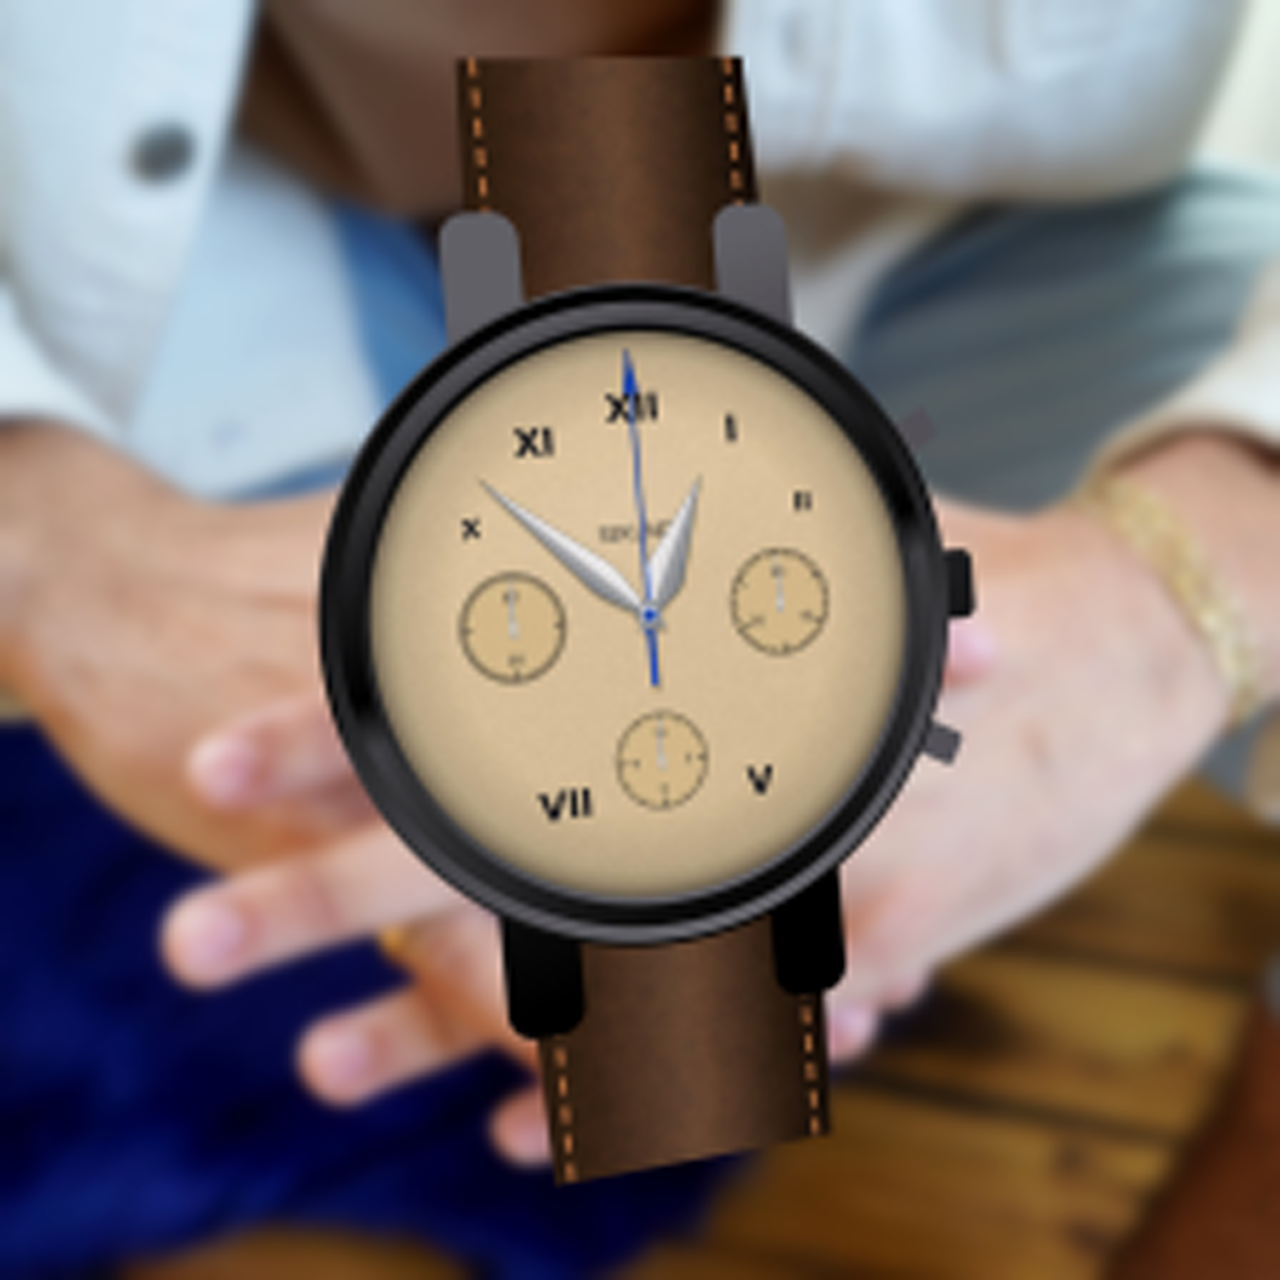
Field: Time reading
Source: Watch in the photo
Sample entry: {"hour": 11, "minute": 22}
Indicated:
{"hour": 12, "minute": 52}
